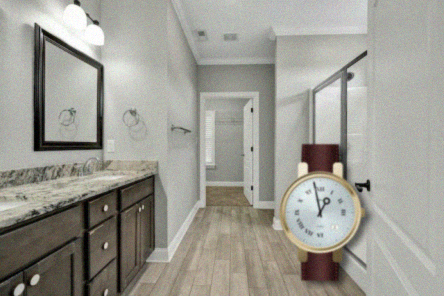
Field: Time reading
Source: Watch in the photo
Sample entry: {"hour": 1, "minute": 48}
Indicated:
{"hour": 12, "minute": 58}
